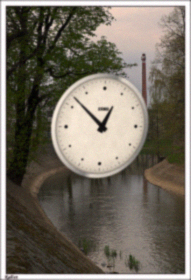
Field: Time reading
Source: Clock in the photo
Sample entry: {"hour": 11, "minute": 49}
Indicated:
{"hour": 12, "minute": 52}
